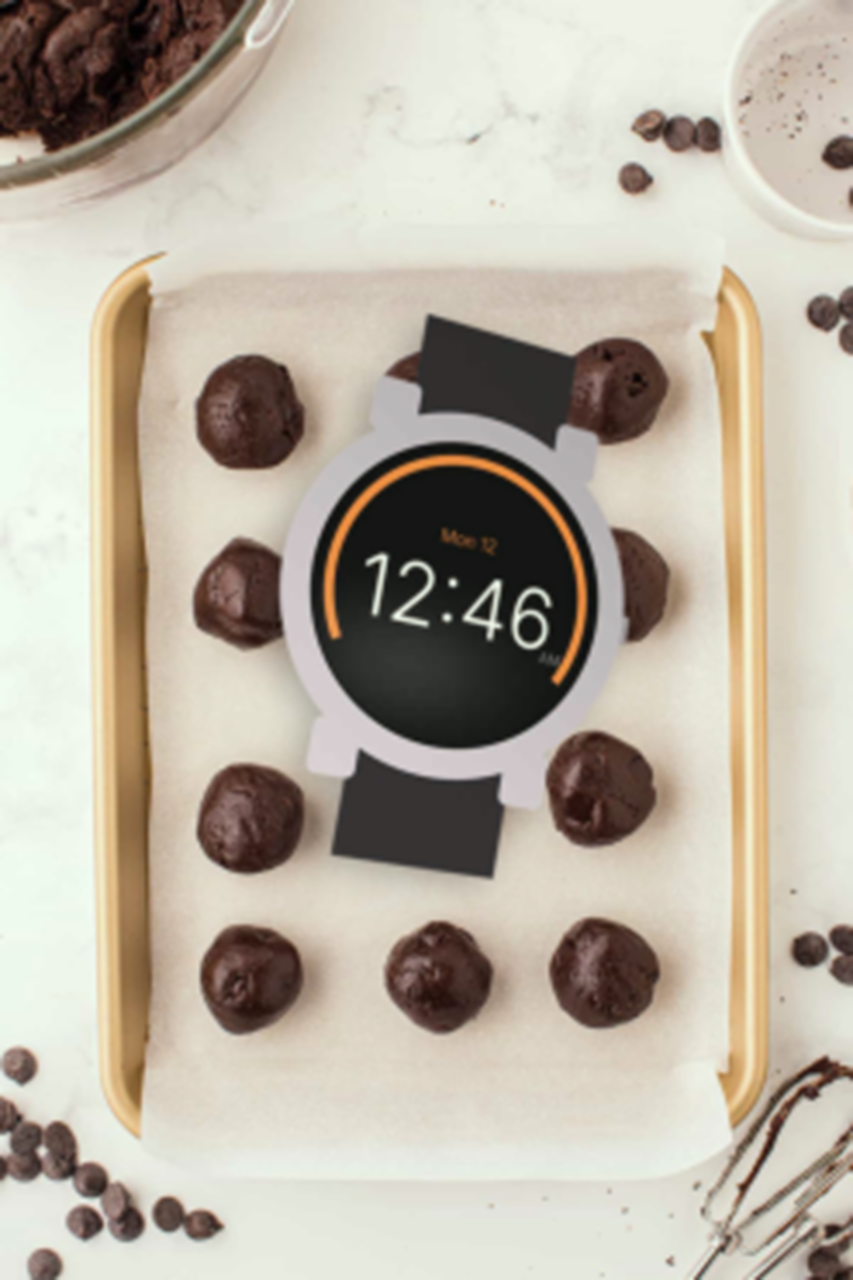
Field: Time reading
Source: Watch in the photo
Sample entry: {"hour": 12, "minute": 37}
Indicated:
{"hour": 12, "minute": 46}
